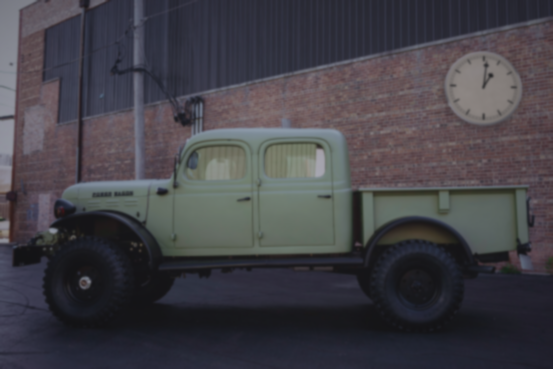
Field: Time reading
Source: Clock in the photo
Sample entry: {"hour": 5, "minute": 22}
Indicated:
{"hour": 1, "minute": 1}
